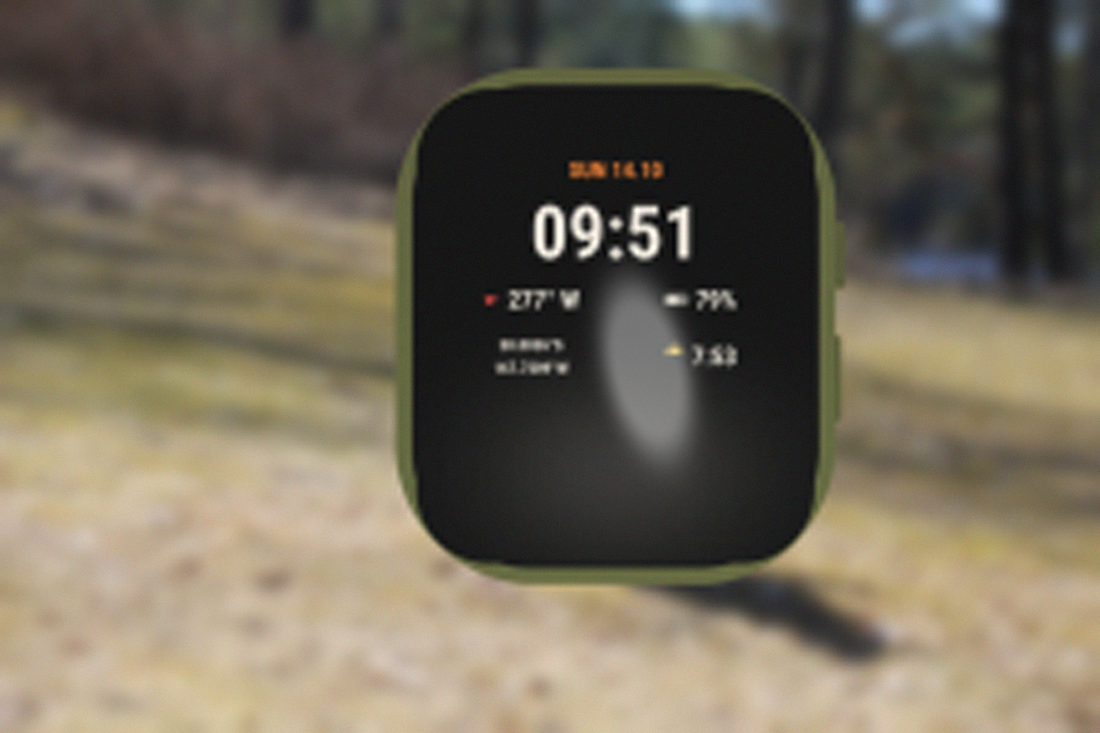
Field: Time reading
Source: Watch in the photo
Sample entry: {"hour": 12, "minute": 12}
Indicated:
{"hour": 9, "minute": 51}
